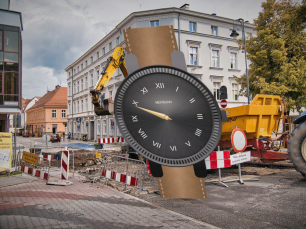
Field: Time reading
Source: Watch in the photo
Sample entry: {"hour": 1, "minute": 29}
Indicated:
{"hour": 9, "minute": 49}
